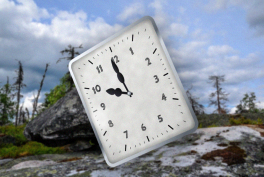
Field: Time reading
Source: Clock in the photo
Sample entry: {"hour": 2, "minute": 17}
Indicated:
{"hour": 9, "minute": 59}
